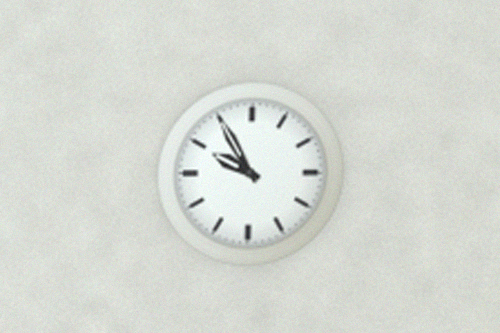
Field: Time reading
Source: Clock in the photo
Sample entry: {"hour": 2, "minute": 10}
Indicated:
{"hour": 9, "minute": 55}
